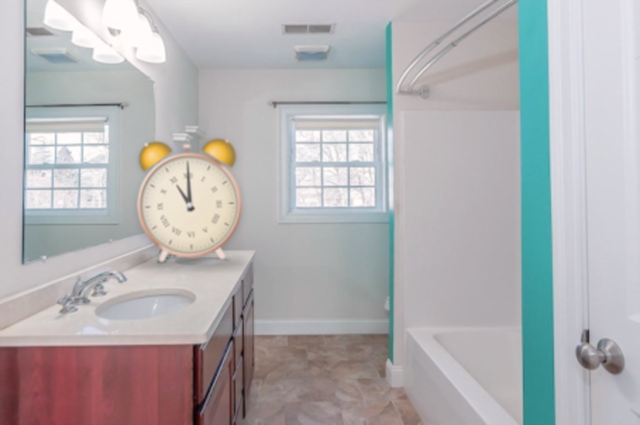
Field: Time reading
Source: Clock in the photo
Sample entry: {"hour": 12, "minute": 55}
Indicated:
{"hour": 11, "minute": 0}
